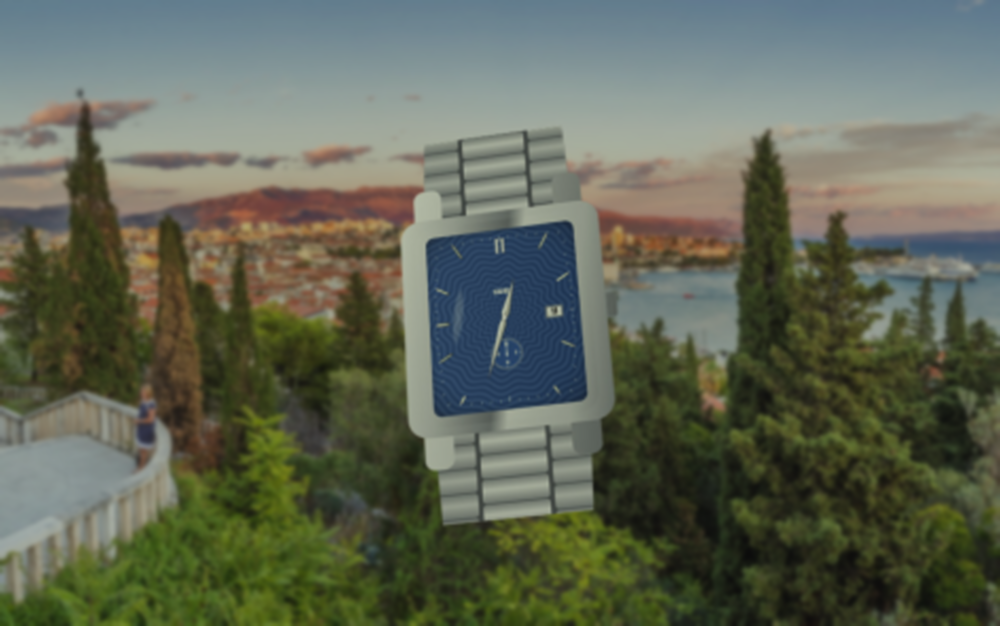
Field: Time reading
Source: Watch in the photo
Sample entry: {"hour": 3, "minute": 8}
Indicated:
{"hour": 12, "minute": 33}
